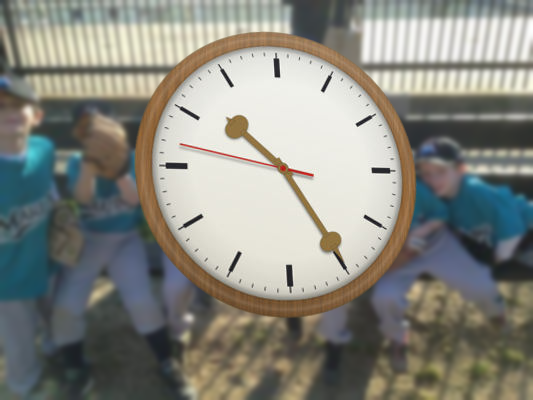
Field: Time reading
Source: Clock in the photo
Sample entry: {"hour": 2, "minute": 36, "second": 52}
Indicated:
{"hour": 10, "minute": 24, "second": 47}
